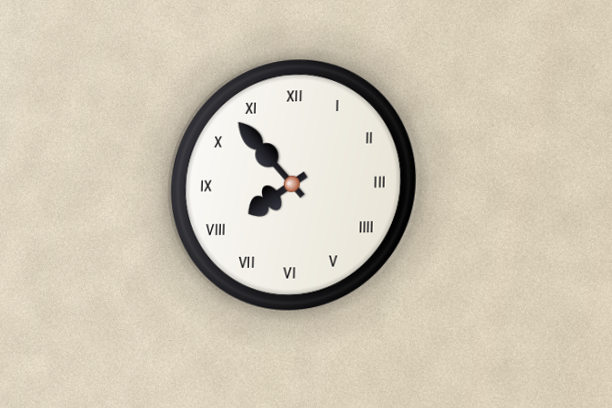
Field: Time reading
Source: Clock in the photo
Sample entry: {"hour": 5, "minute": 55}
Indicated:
{"hour": 7, "minute": 53}
